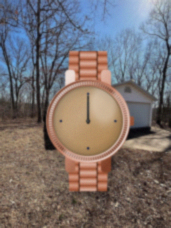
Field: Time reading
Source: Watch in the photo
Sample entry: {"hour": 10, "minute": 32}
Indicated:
{"hour": 12, "minute": 0}
